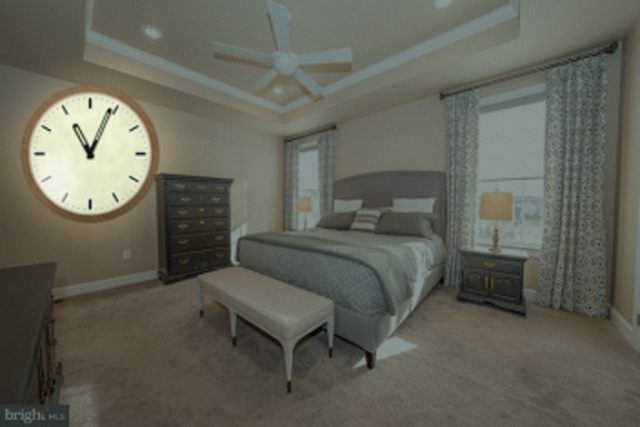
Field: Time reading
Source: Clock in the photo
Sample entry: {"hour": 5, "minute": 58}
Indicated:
{"hour": 11, "minute": 4}
